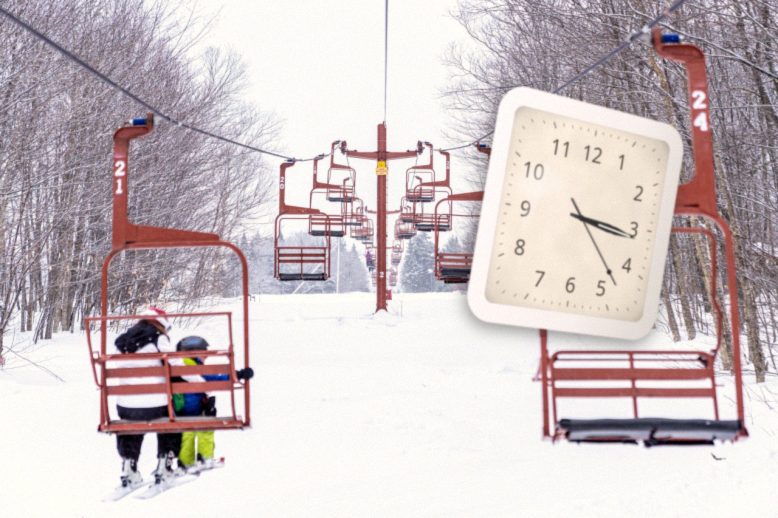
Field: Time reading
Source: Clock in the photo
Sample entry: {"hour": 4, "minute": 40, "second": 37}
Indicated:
{"hour": 3, "minute": 16, "second": 23}
